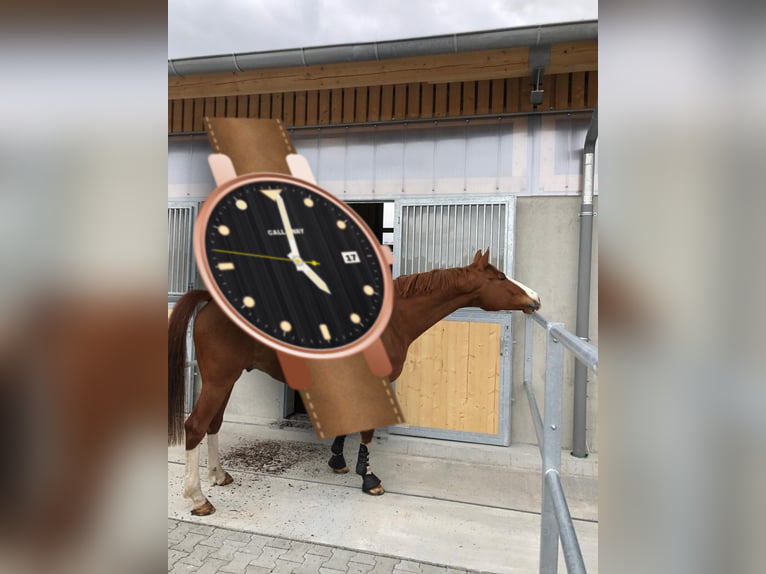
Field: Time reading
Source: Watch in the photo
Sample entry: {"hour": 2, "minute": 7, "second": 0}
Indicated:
{"hour": 5, "minute": 0, "second": 47}
